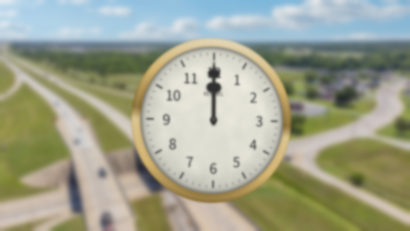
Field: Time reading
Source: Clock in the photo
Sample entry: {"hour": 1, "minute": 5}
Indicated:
{"hour": 12, "minute": 0}
